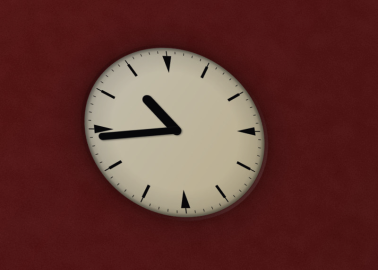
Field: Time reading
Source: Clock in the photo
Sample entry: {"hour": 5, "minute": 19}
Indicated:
{"hour": 10, "minute": 44}
